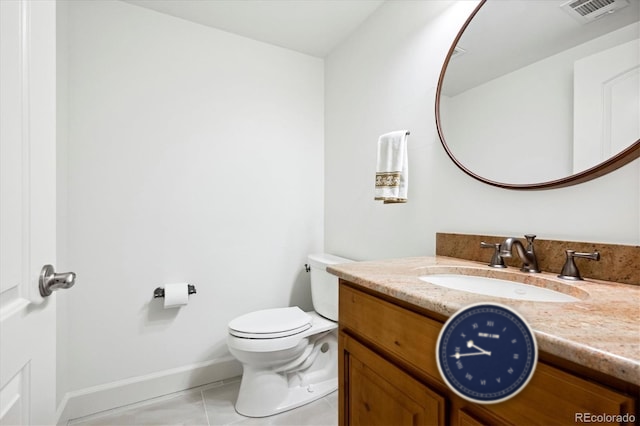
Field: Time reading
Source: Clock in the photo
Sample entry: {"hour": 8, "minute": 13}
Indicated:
{"hour": 9, "minute": 43}
